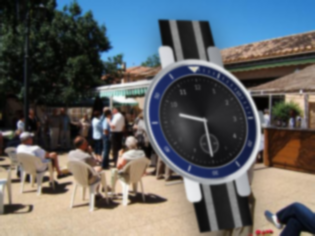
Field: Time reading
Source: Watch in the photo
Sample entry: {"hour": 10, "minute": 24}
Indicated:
{"hour": 9, "minute": 30}
